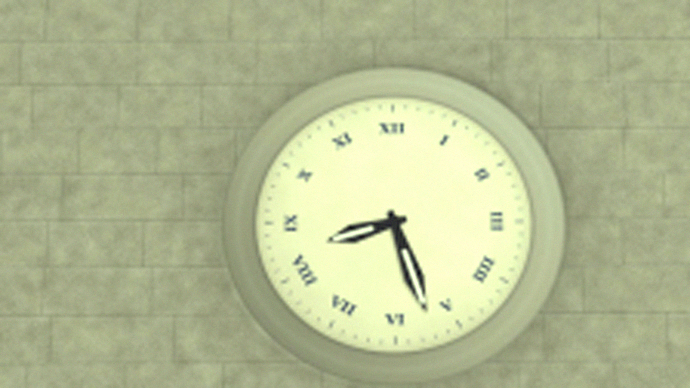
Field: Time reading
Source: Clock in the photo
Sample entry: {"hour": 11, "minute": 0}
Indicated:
{"hour": 8, "minute": 27}
